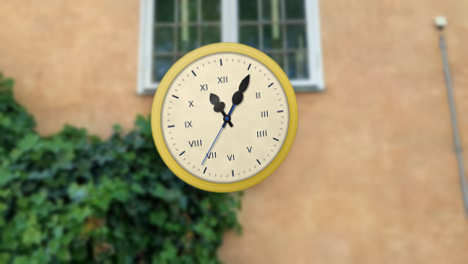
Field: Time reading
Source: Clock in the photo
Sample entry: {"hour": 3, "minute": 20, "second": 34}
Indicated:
{"hour": 11, "minute": 5, "second": 36}
